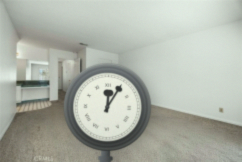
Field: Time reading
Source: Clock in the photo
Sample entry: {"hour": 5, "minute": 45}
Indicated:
{"hour": 12, "minute": 5}
